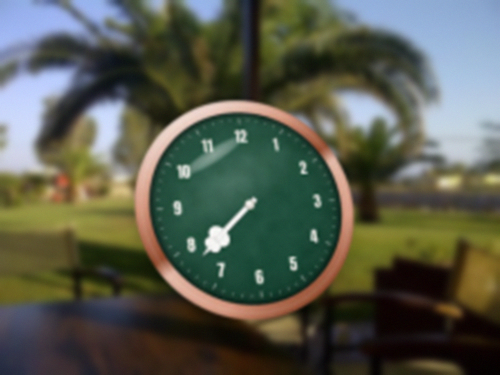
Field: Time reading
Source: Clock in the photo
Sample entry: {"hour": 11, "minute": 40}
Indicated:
{"hour": 7, "minute": 38}
